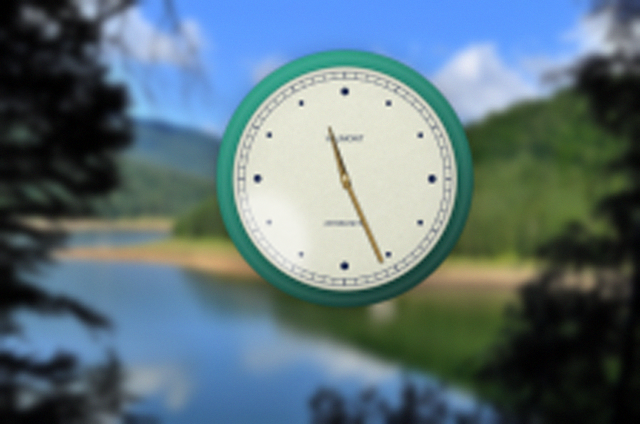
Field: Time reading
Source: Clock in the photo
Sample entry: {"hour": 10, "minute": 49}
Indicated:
{"hour": 11, "minute": 26}
